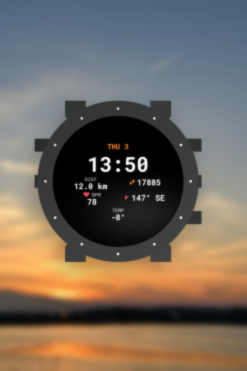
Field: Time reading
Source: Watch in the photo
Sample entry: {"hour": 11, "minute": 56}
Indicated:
{"hour": 13, "minute": 50}
